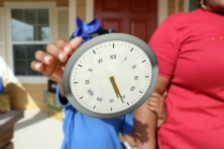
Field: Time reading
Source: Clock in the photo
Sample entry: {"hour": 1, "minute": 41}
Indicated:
{"hour": 5, "minute": 26}
